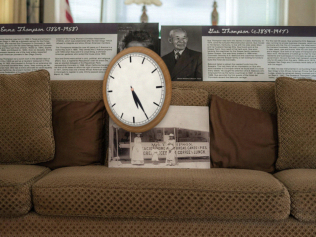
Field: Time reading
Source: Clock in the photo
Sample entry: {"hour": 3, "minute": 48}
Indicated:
{"hour": 5, "minute": 25}
